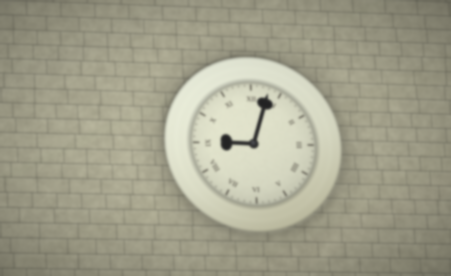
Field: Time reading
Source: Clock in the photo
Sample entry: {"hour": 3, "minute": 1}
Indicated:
{"hour": 9, "minute": 3}
